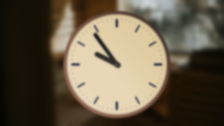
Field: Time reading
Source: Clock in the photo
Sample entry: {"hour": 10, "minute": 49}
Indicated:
{"hour": 9, "minute": 54}
